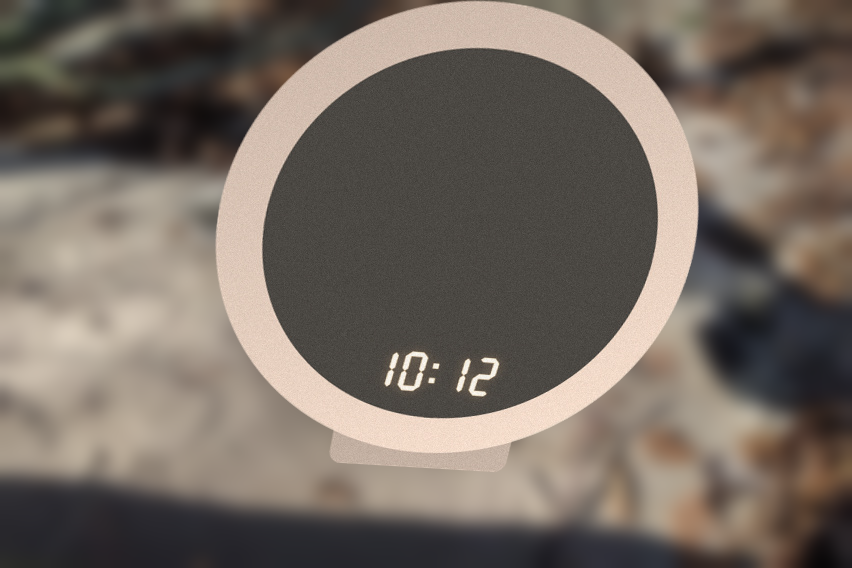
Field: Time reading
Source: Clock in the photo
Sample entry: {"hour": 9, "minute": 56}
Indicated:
{"hour": 10, "minute": 12}
